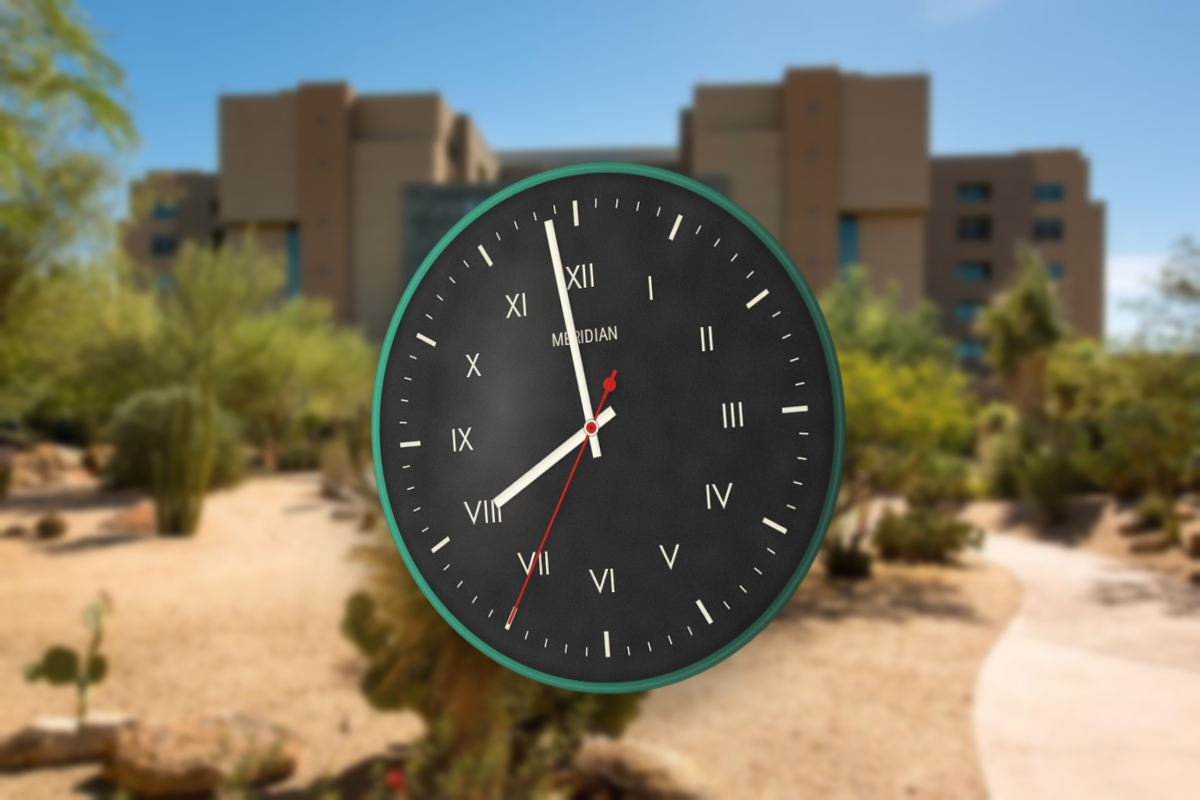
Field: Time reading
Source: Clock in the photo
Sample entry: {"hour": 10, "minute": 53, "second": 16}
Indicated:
{"hour": 7, "minute": 58, "second": 35}
